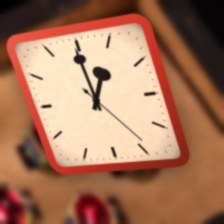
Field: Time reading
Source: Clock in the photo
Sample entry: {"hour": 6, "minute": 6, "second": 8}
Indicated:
{"hour": 12, "minute": 59, "second": 24}
